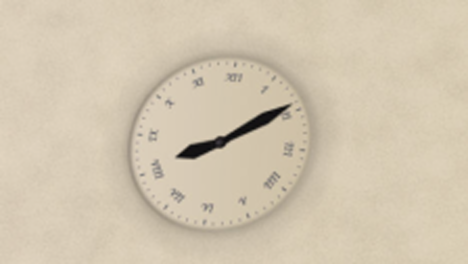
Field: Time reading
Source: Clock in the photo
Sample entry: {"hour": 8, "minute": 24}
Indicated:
{"hour": 8, "minute": 9}
